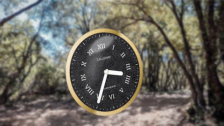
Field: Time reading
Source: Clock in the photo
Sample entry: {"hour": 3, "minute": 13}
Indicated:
{"hour": 3, "minute": 35}
